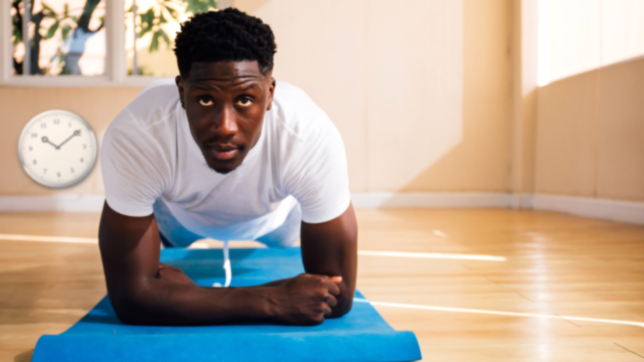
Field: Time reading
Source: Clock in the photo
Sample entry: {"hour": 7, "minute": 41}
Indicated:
{"hour": 10, "minute": 9}
